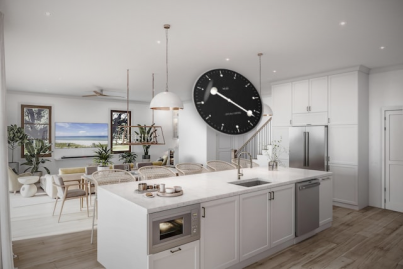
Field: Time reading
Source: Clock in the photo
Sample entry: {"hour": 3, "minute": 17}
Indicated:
{"hour": 10, "minute": 22}
